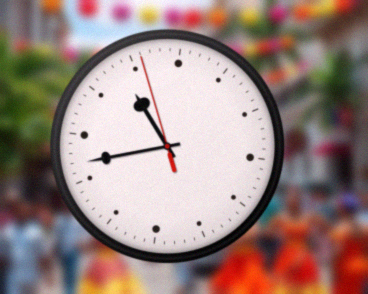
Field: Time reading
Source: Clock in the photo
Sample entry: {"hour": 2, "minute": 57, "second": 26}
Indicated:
{"hour": 10, "minute": 41, "second": 56}
